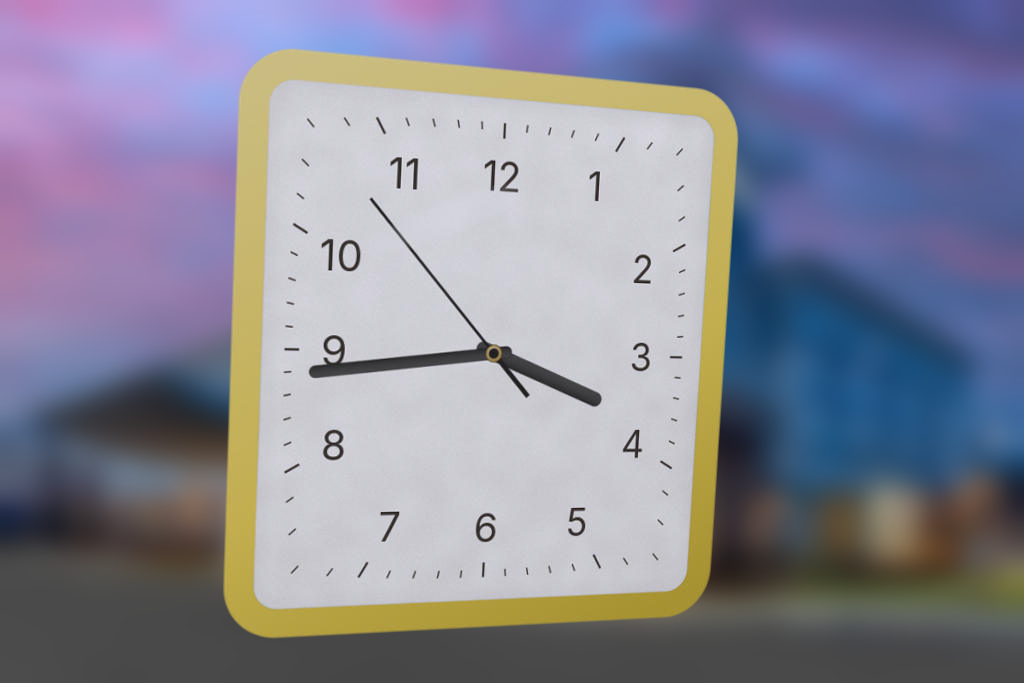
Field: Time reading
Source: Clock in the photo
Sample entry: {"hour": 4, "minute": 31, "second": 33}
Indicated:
{"hour": 3, "minute": 43, "second": 53}
